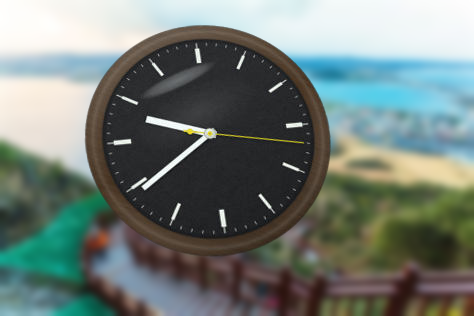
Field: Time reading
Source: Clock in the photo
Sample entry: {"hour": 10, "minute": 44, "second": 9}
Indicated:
{"hour": 9, "minute": 39, "second": 17}
